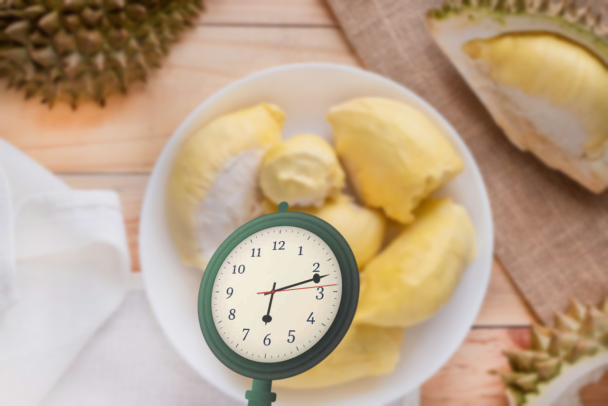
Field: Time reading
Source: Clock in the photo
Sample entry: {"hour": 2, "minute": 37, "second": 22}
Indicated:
{"hour": 6, "minute": 12, "second": 14}
